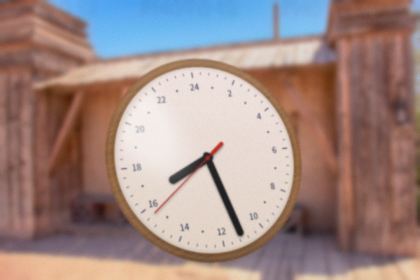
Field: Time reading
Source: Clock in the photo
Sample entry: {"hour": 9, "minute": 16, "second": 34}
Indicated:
{"hour": 16, "minute": 27, "second": 39}
